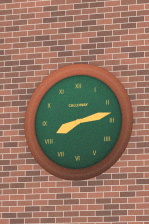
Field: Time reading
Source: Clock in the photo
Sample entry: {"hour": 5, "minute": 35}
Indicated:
{"hour": 8, "minute": 13}
